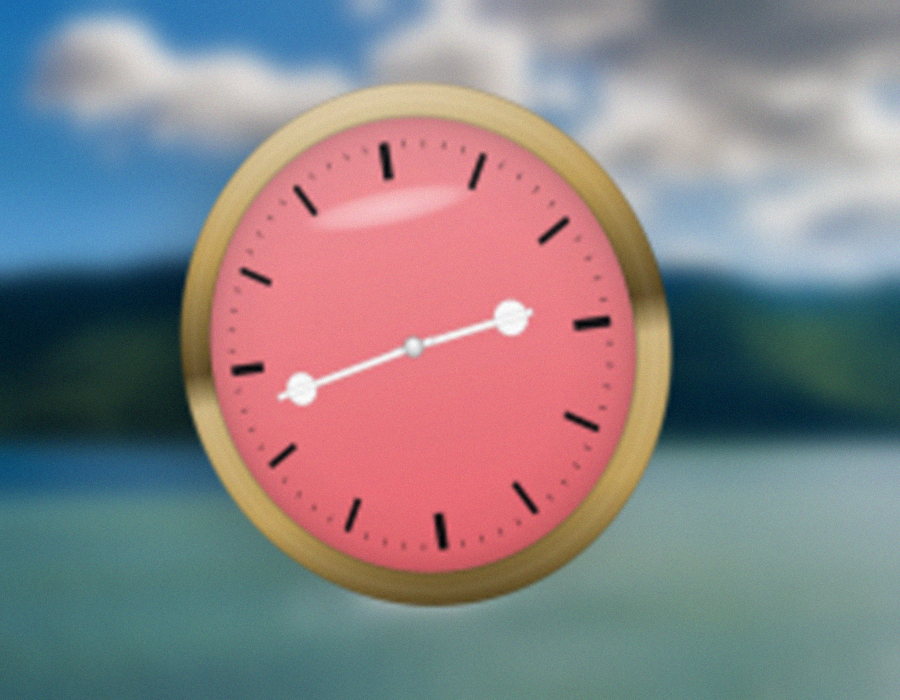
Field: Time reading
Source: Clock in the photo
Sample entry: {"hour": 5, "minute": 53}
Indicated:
{"hour": 2, "minute": 43}
